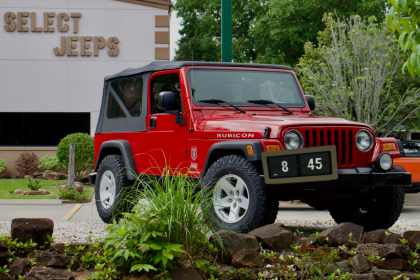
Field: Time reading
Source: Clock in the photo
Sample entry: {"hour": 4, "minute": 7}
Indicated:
{"hour": 8, "minute": 45}
